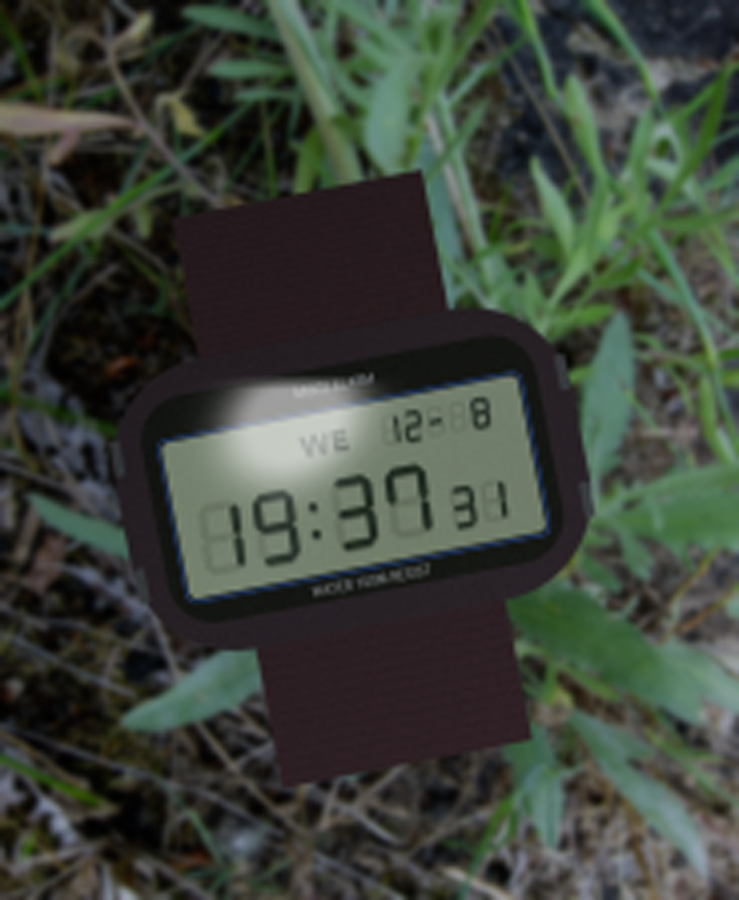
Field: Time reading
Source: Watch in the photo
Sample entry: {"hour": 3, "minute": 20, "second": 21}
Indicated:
{"hour": 19, "minute": 37, "second": 31}
